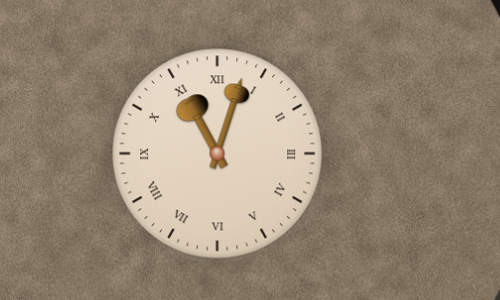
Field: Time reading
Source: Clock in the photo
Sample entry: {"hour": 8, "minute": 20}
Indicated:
{"hour": 11, "minute": 3}
